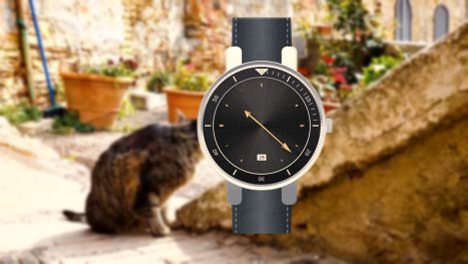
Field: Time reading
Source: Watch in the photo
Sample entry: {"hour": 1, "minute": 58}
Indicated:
{"hour": 10, "minute": 22}
